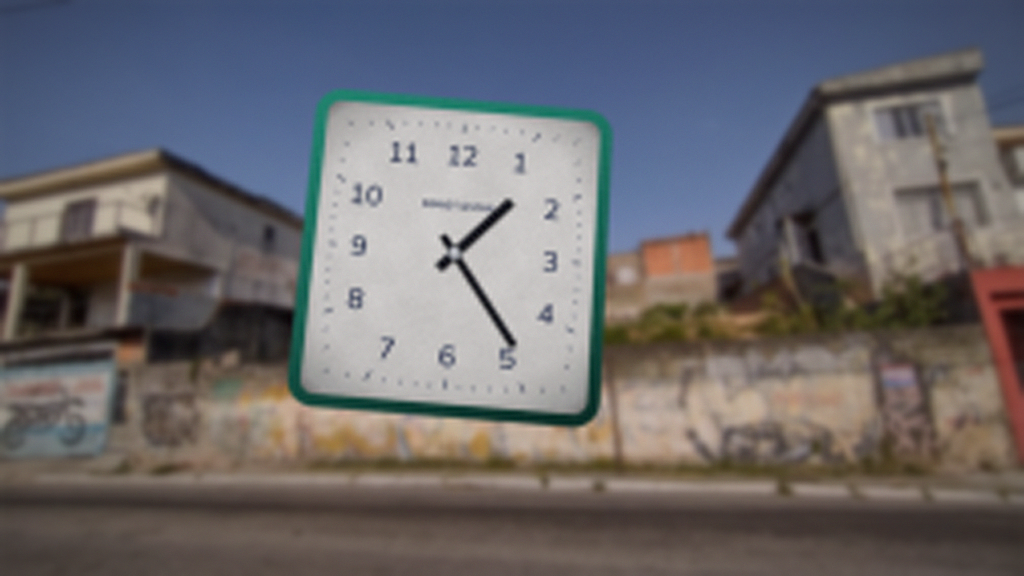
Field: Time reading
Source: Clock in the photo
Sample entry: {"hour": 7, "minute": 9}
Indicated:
{"hour": 1, "minute": 24}
